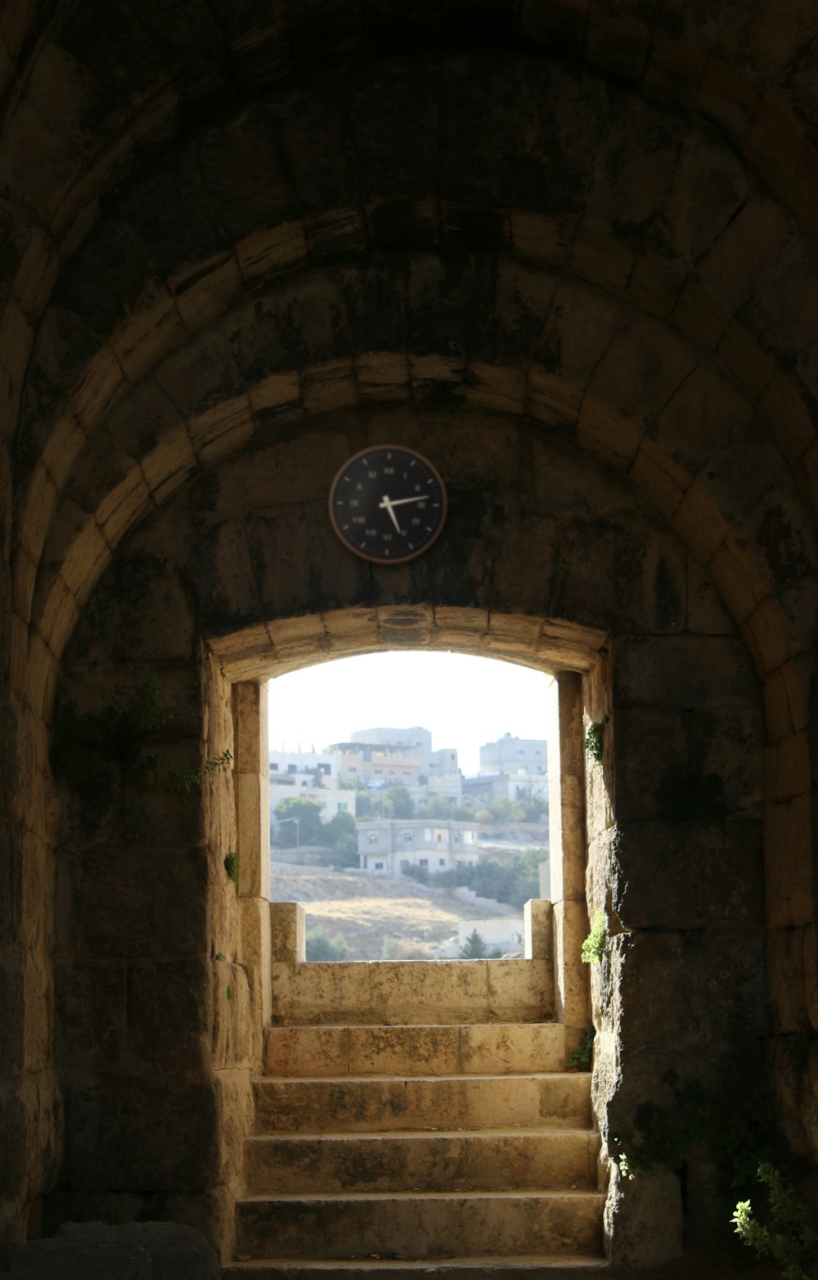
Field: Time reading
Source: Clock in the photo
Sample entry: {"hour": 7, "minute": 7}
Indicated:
{"hour": 5, "minute": 13}
